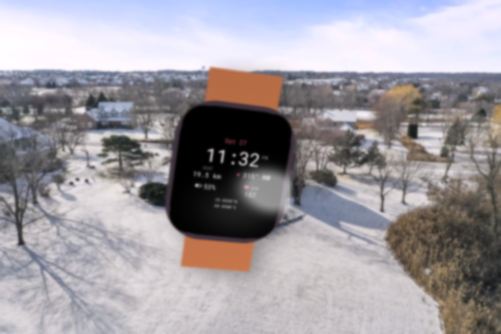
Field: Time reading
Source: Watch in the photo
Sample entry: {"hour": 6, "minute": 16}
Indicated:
{"hour": 11, "minute": 32}
